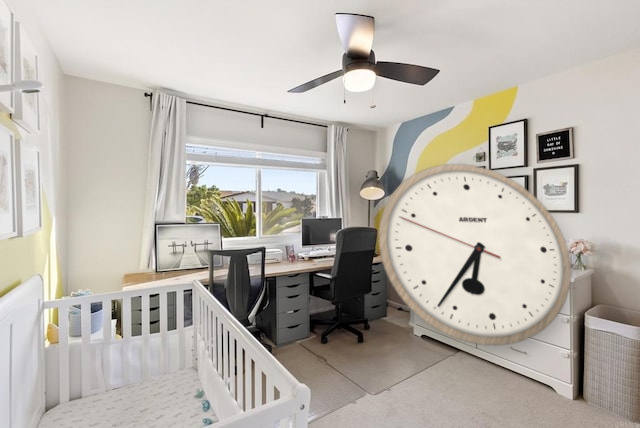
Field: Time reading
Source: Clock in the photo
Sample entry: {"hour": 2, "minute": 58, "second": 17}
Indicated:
{"hour": 6, "minute": 36, "second": 49}
